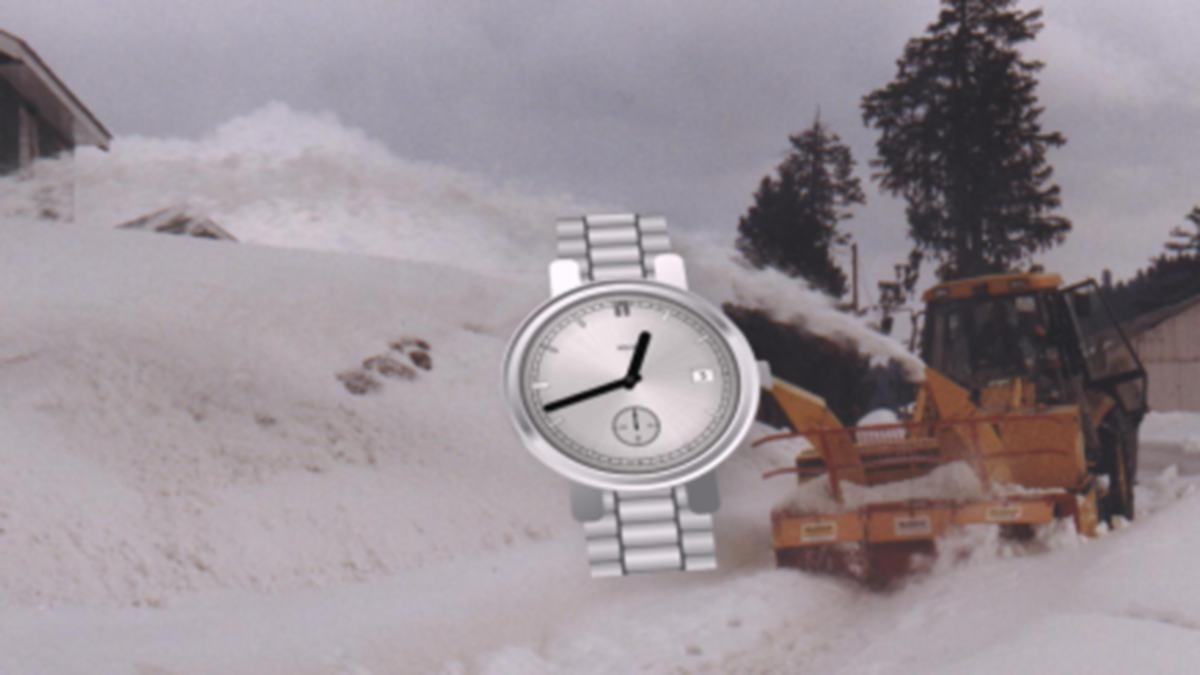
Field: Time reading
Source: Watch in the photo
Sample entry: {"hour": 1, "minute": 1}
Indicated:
{"hour": 12, "minute": 42}
